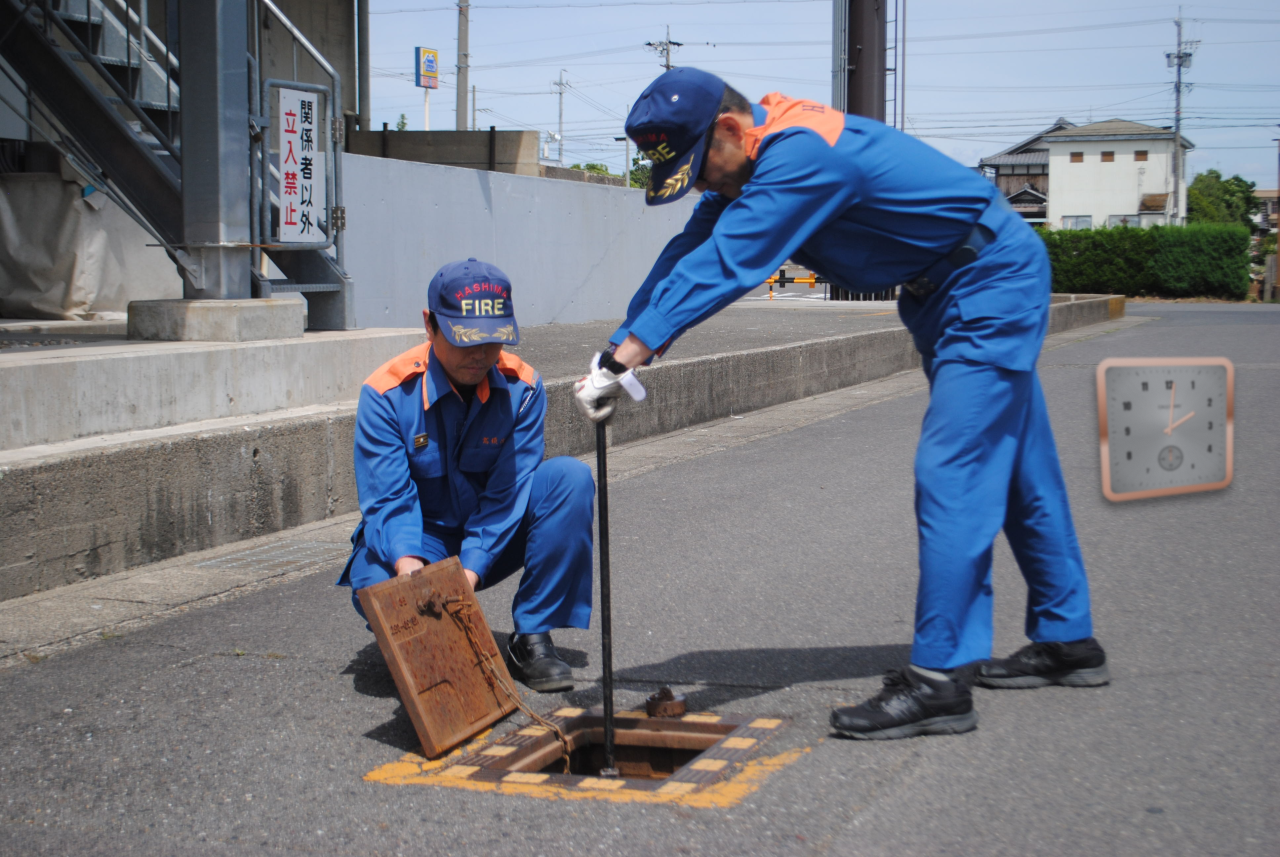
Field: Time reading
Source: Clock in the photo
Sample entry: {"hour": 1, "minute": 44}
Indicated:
{"hour": 2, "minute": 1}
